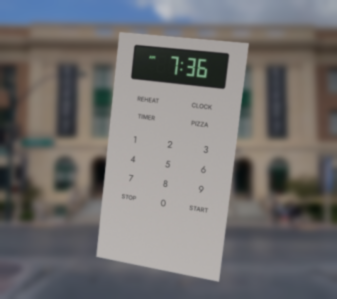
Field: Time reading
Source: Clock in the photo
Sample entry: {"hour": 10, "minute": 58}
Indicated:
{"hour": 7, "minute": 36}
